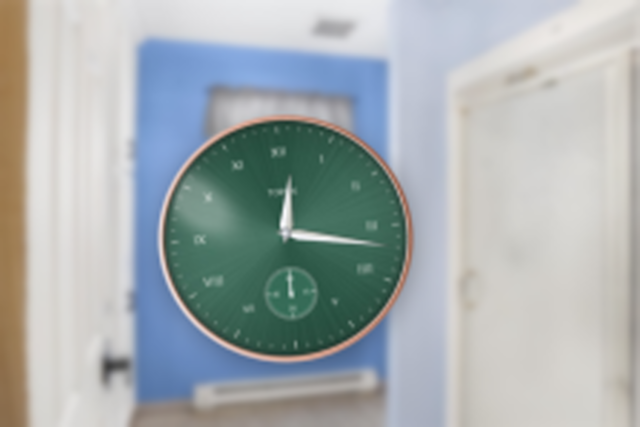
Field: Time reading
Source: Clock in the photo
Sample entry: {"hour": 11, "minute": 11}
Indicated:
{"hour": 12, "minute": 17}
